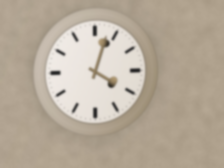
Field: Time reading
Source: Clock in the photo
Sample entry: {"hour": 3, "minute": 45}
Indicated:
{"hour": 4, "minute": 3}
